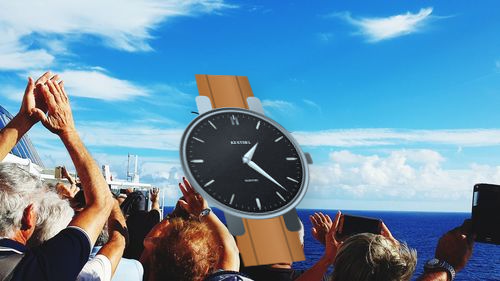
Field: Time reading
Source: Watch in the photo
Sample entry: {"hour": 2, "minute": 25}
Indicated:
{"hour": 1, "minute": 23}
